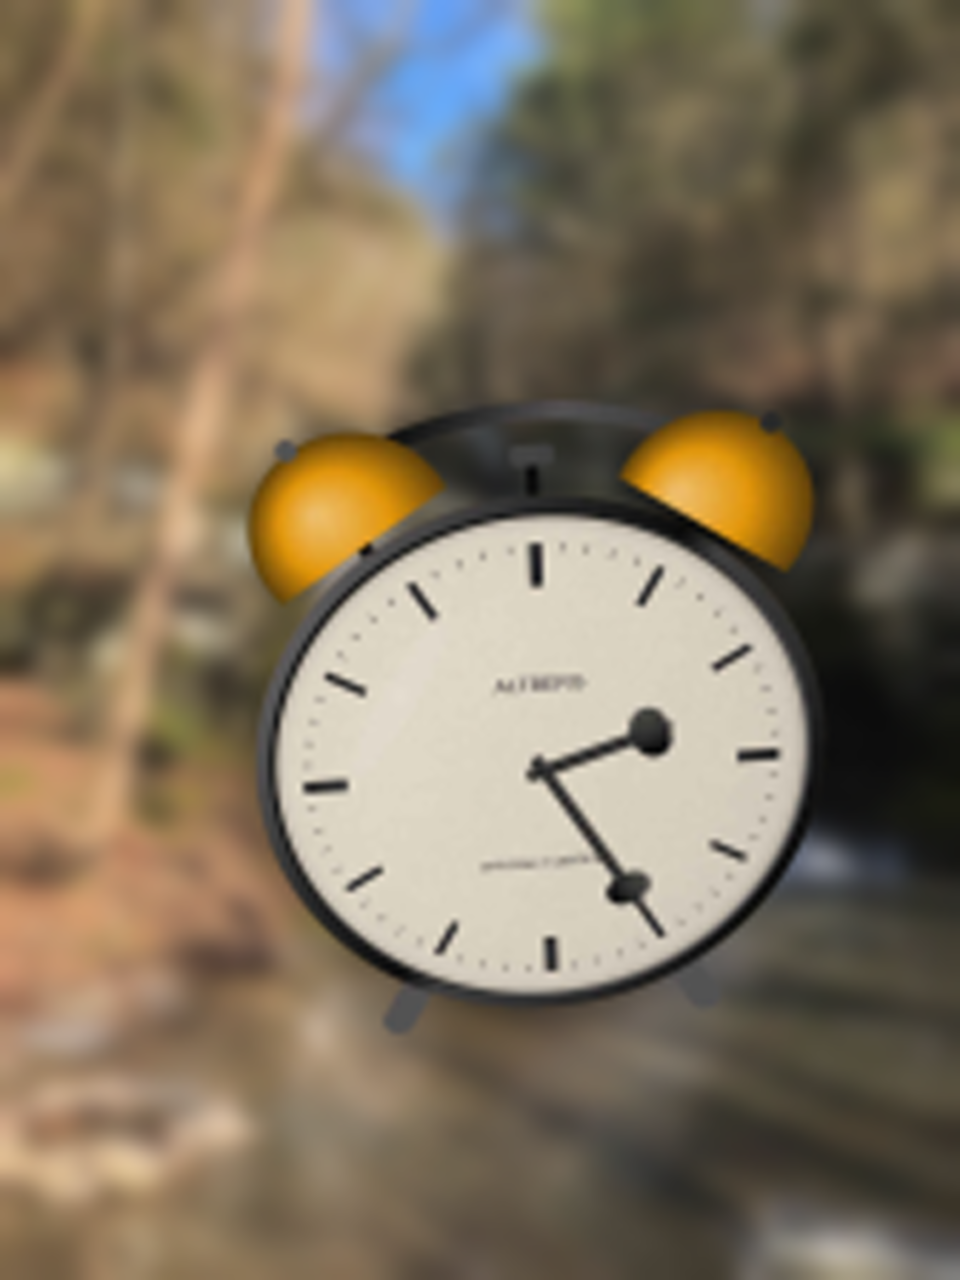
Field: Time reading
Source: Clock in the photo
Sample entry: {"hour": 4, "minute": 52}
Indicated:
{"hour": 2, "minute": 25}
